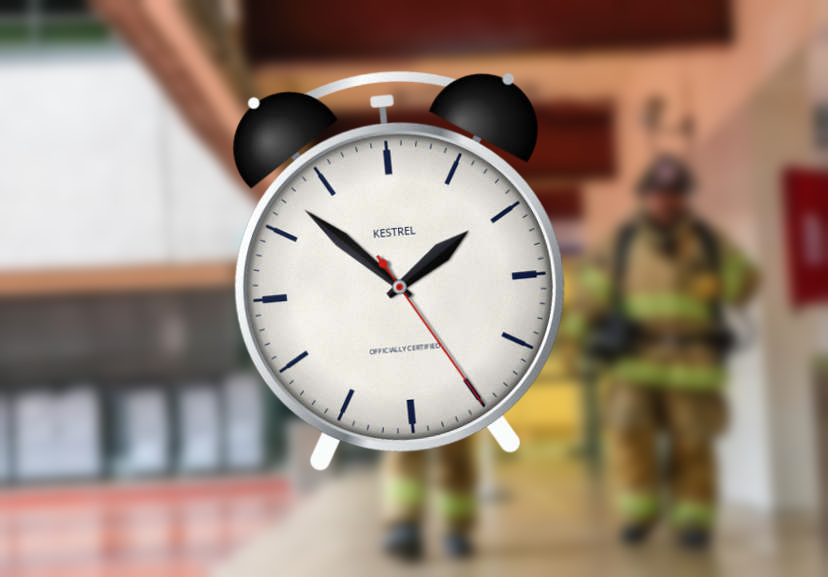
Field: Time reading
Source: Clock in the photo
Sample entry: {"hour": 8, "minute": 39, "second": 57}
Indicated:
{"hour": 1, "minute": 52, "second": 25}
